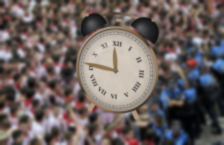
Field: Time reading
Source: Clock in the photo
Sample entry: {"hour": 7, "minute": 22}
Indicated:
{"hour": 11, "minute": 46}
